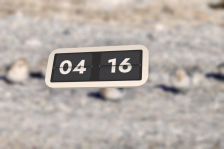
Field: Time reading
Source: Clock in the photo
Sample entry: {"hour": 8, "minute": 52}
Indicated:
{"hour": 4, "minute": 16}
